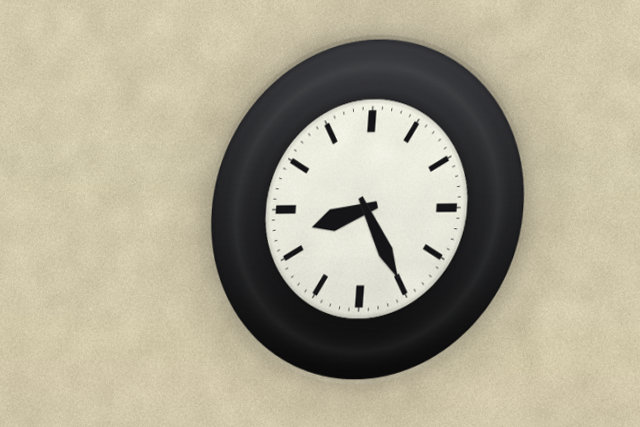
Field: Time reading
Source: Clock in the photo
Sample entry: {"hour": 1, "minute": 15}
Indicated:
{"hour": 8, "minute": 25}
